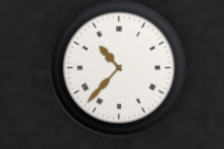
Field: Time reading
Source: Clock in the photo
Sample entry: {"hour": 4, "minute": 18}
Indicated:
{"hour": 10, "minute": 37}
